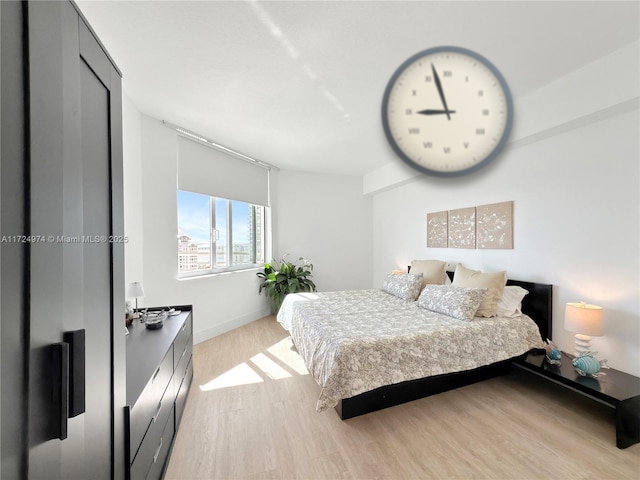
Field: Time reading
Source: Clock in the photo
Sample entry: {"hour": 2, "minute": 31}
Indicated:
{"hour": 8, "minute": 57}
